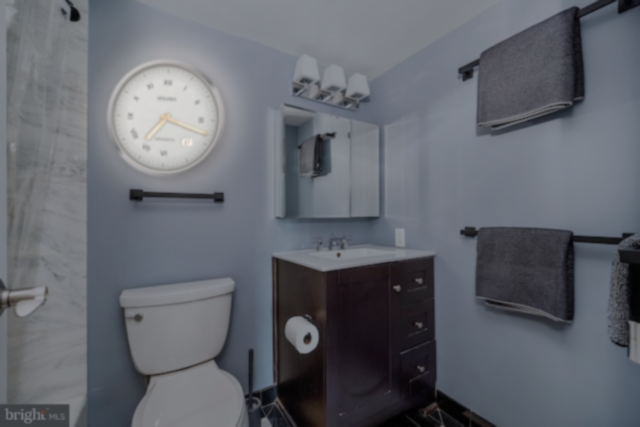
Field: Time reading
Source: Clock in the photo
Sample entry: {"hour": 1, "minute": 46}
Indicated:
{"hour": 7, "minute": 18}
